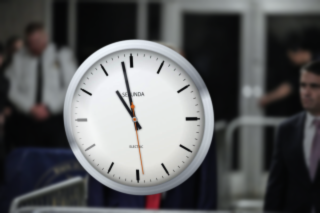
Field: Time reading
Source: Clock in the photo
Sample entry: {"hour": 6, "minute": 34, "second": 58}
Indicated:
{"hour": 10, "minute": 58, "second": 29}
